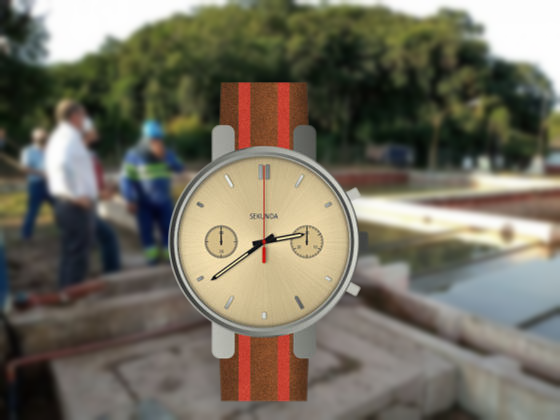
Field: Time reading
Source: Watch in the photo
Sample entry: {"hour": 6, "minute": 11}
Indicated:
{"hour": 2, "minute": 39}
